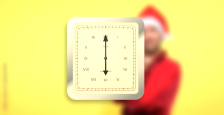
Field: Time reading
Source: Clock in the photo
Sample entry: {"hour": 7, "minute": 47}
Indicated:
{"hour": 6, "minute": 0}
